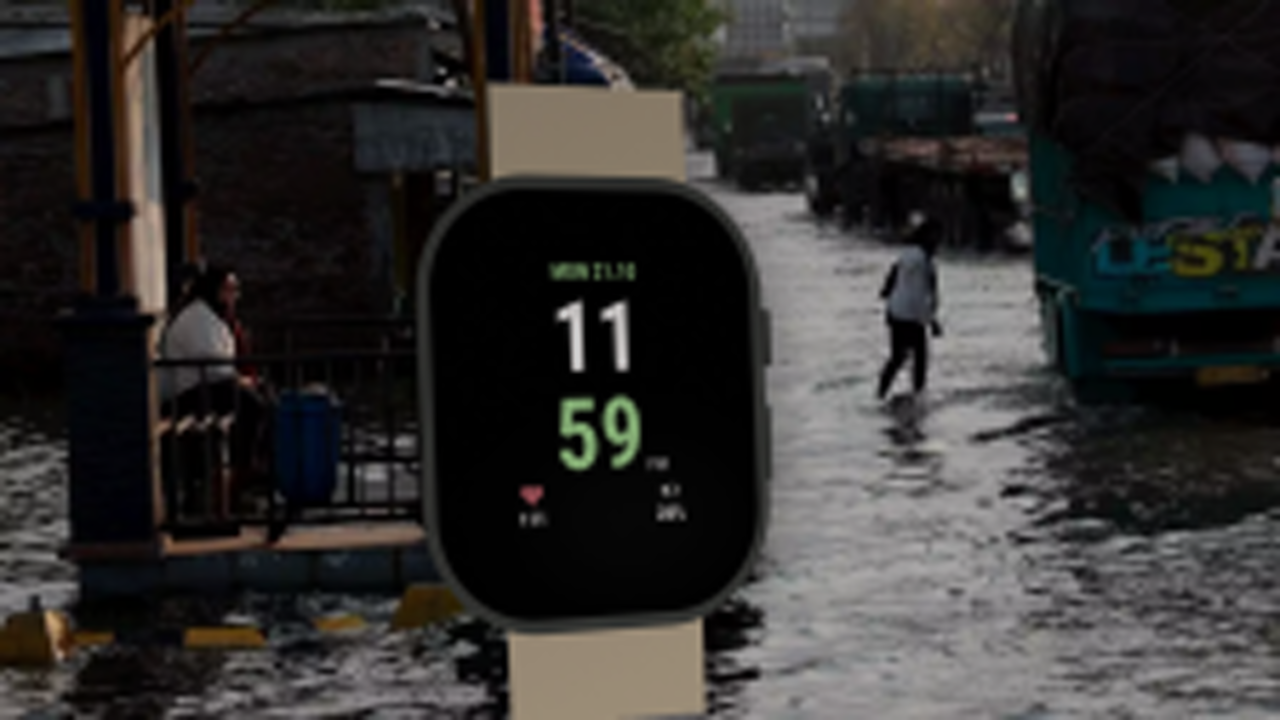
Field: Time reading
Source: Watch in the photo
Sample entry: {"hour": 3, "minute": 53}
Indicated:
{"hour": 11, "minute": 59}
